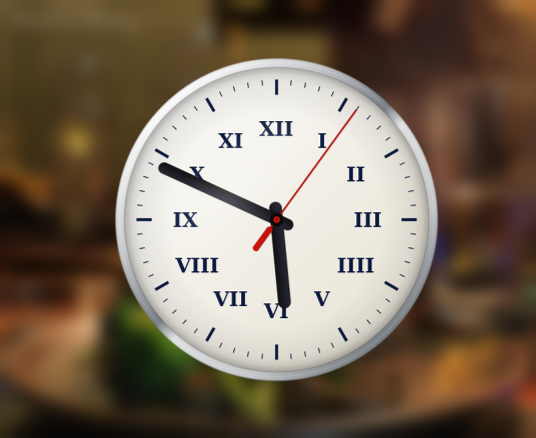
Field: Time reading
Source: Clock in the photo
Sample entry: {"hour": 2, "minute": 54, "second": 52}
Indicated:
{"hour": 5, "minute": 49, "second": 6}
